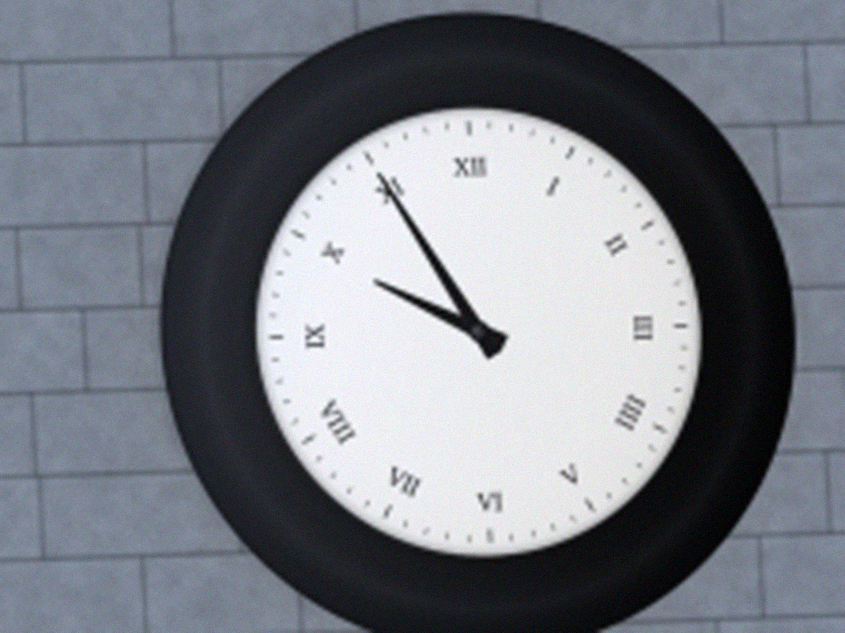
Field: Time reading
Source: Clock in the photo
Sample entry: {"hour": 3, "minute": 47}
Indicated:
{"hour": 9, "minute": 55}
